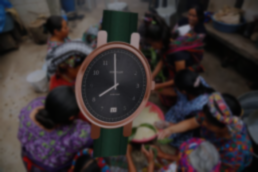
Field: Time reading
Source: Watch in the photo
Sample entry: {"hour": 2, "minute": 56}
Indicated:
{"hour": 7, "minute": 59}
